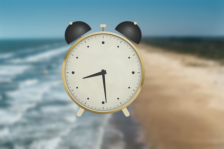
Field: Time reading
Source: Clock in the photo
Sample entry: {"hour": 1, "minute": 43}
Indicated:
{"hour": 8, "minute": 29}
